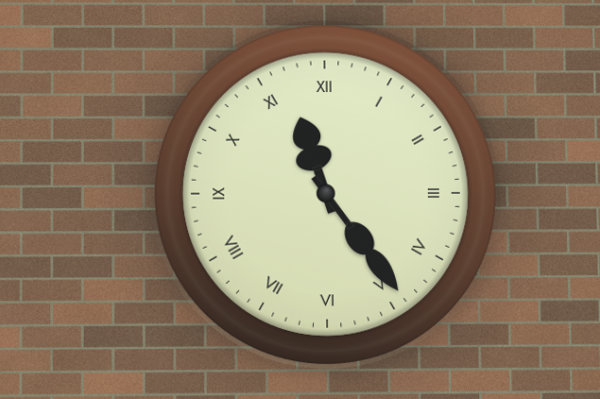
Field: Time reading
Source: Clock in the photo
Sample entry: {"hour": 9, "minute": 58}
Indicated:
{"hour": 11, "minute": 24}
